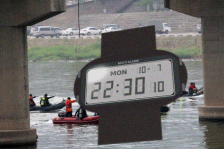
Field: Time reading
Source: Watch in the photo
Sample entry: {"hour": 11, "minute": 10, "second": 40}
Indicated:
{"hour": 22, "minute": 30, "second": 10}
